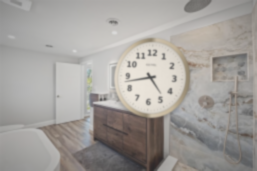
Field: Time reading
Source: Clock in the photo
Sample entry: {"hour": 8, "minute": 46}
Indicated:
{"hour": 4, "minute": 43}
